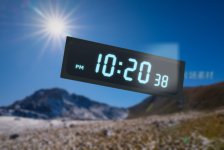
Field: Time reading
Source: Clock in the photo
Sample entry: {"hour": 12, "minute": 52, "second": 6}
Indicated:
{"hour": 10, "minute": 20, "second": 38}
